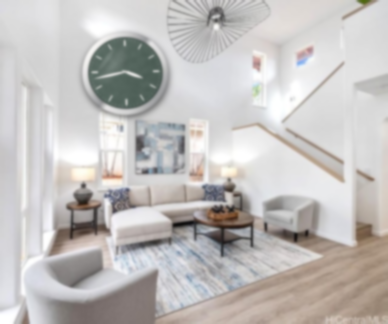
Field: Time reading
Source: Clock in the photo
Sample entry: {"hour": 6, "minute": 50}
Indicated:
{"hour": 3, "minute": 43}
